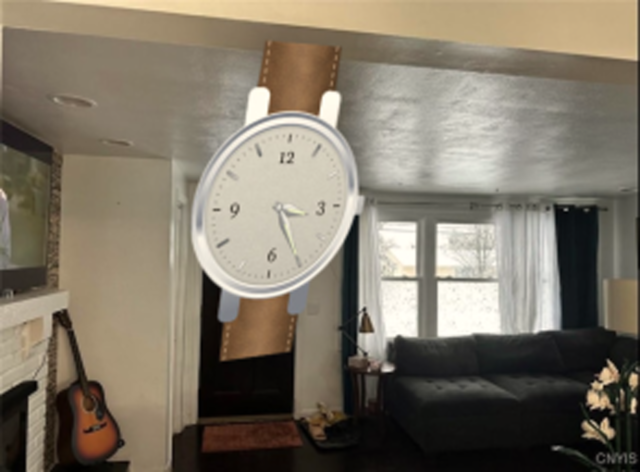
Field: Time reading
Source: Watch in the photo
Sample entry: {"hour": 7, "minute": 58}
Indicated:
{"hour": 3, "minute": 25}
